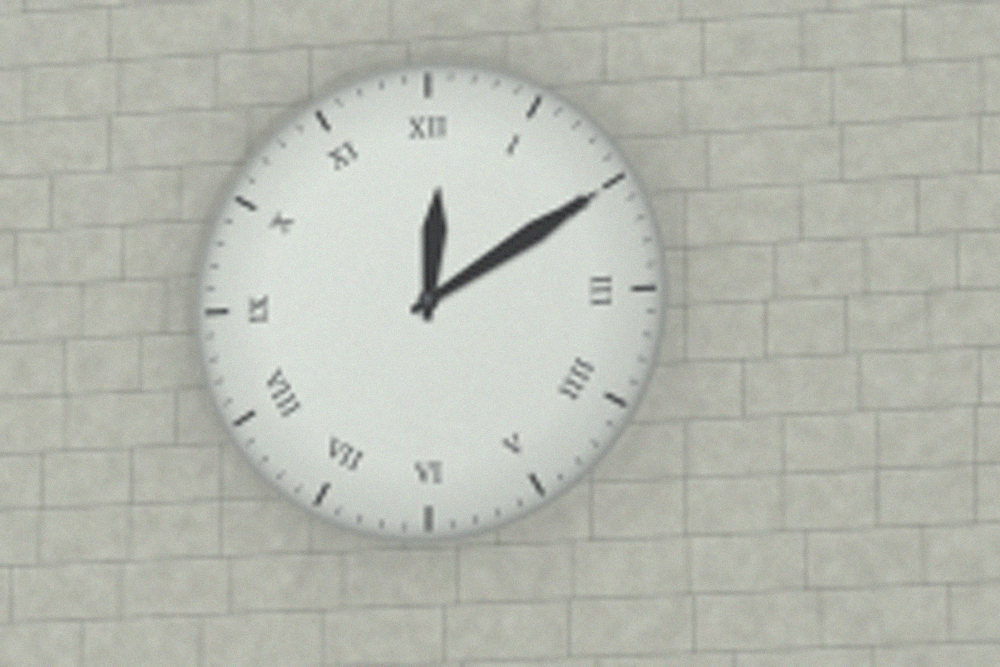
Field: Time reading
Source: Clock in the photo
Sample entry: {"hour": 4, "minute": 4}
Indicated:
{"hour": 12, "minute": 10}
